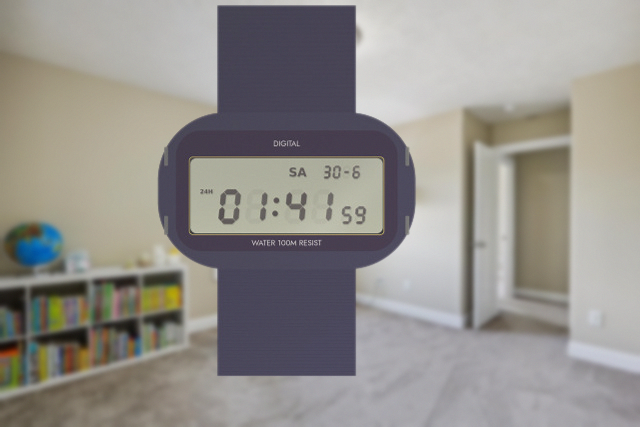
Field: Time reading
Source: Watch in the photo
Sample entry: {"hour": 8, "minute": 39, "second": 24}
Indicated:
{"hour": 1, "minute": 41, "second": 59}
